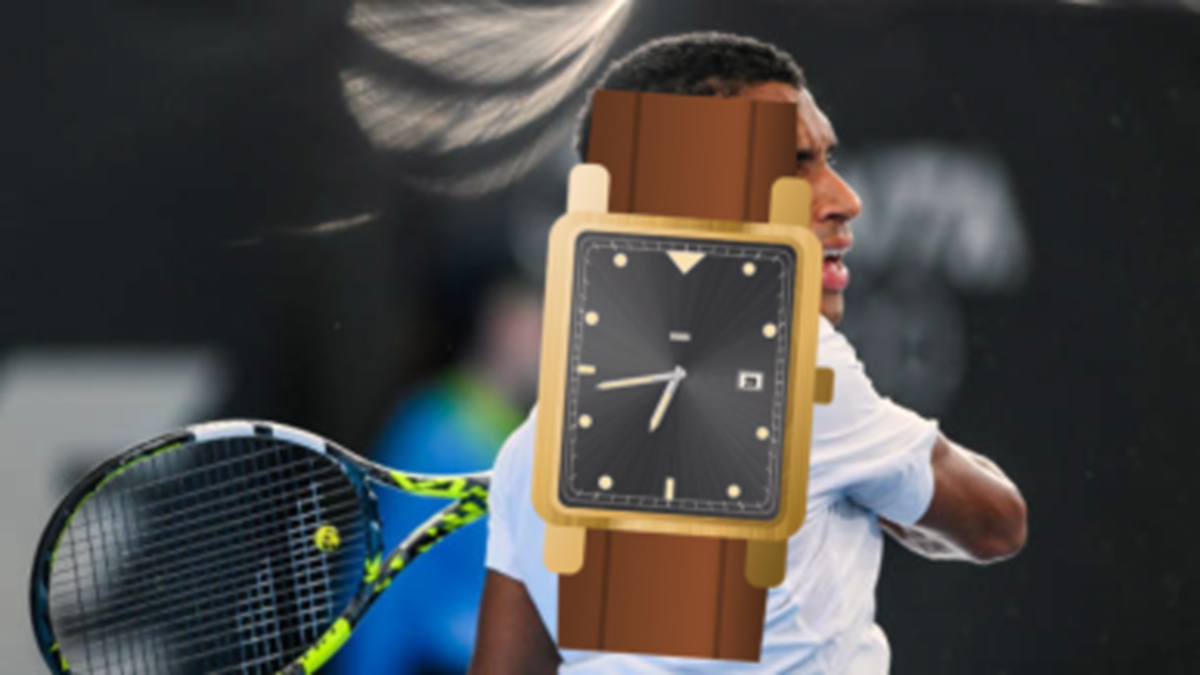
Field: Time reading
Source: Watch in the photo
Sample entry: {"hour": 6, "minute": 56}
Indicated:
{"hour": 6, "minute": 43}
